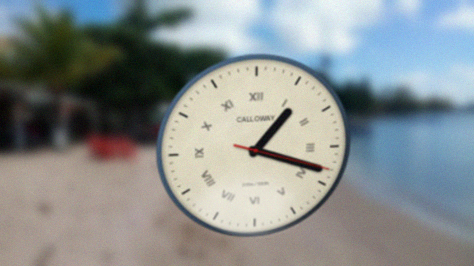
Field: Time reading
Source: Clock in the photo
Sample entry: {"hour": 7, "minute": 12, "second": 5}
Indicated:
{"hour": 1, "minute": 18, "second": 18}
